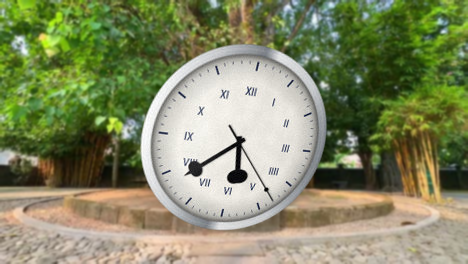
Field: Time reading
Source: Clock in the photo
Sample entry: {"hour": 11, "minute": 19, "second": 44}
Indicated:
{"hour": 5, "minute": 38, "second": 23}
